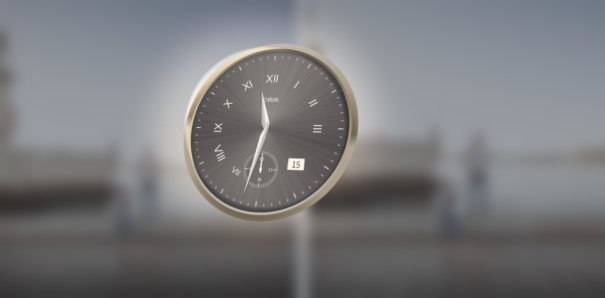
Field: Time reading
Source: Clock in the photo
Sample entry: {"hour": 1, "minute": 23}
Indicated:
{"hour": 11, "minute": 32}
